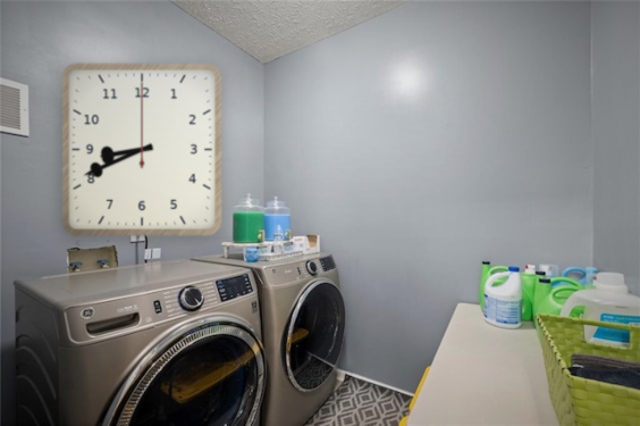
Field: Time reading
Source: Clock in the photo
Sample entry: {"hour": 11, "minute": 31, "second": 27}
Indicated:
{"hour": 8, "minute": 41, "second": 0}
